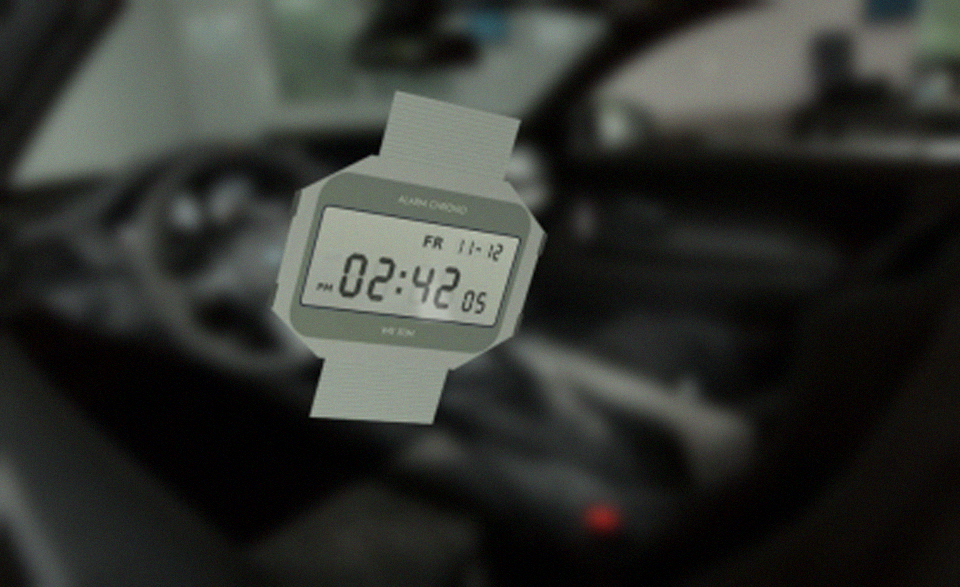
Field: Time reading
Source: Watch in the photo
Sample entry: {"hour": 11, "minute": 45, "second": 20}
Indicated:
{"hour": 2, "minute": 42, "second": 5}
